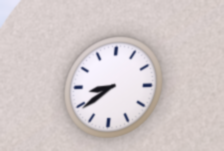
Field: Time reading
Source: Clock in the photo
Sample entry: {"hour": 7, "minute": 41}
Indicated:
{"hour": 8, "minute": 39}
